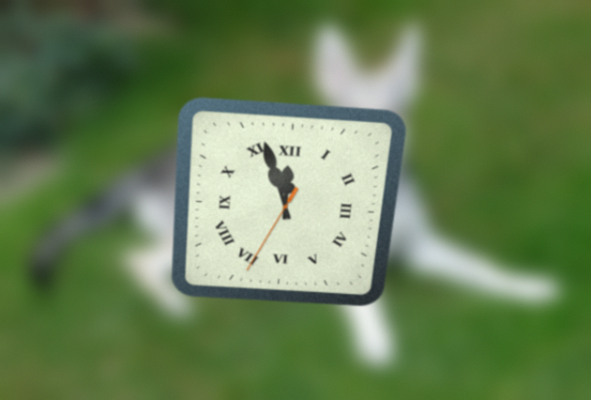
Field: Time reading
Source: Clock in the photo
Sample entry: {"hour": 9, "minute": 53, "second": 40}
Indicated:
{"hour": 11, "minute": 56, "second": 34}
